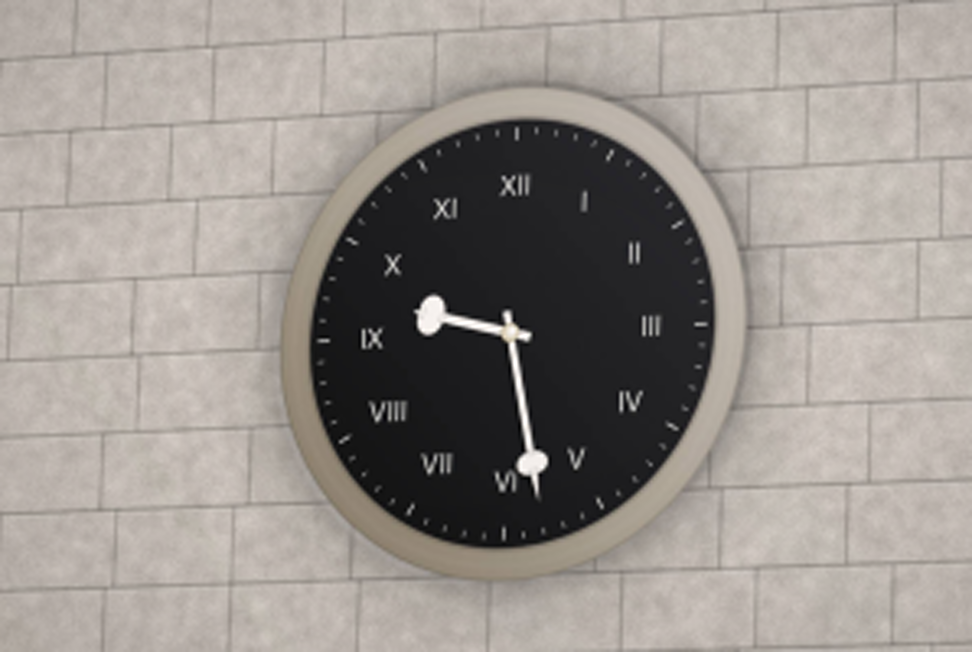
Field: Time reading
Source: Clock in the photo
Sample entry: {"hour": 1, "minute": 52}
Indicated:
{"hour": 9, "minute": 28}
